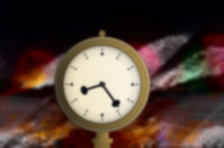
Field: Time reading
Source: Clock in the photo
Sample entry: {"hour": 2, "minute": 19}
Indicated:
{"hour": 8, "minute": 24}
